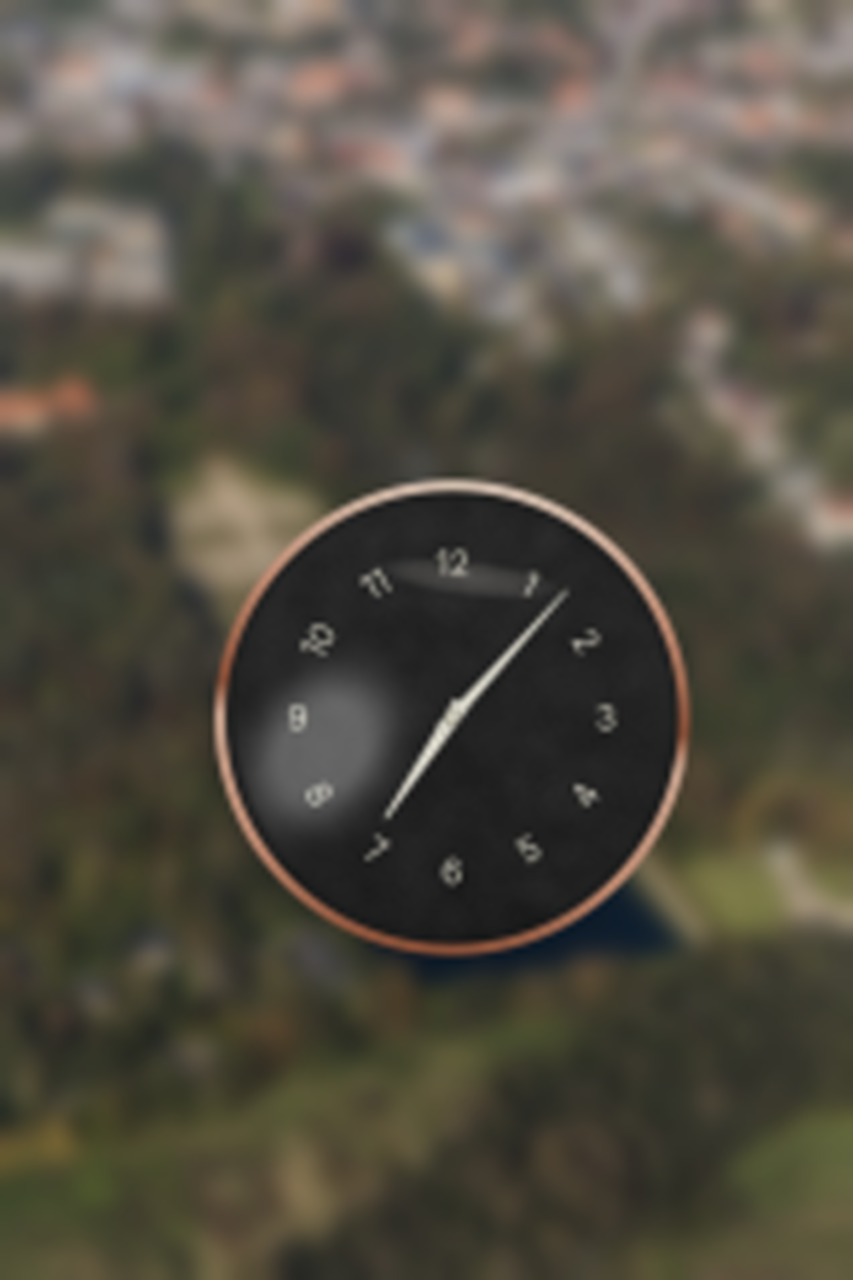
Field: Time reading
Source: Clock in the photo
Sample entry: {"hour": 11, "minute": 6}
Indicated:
{"hour": 7, "minute": 7}
